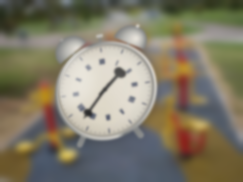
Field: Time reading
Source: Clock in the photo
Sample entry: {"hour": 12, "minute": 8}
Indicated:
{"hour": 1, "minute": 37}
